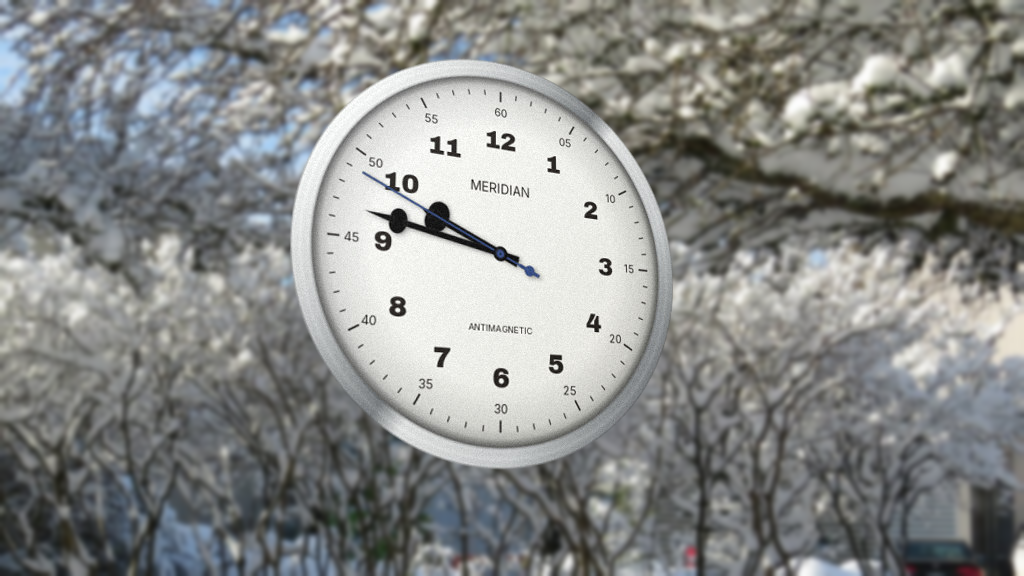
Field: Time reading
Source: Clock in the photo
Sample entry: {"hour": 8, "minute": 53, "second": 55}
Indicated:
{"hour": 9, "minute": 46, "second": 49}
